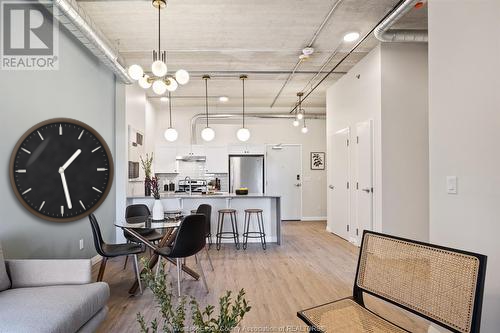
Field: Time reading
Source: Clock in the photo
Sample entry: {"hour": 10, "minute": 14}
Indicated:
{"hour": 1, "minute": 28}
